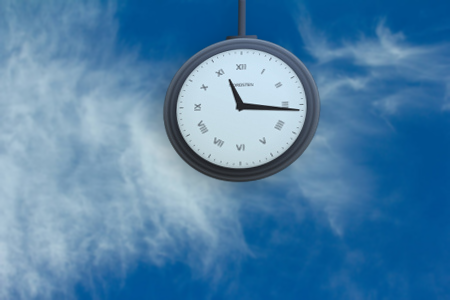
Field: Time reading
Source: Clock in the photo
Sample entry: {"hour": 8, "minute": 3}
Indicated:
{"hour": 11, "minute": 16}
